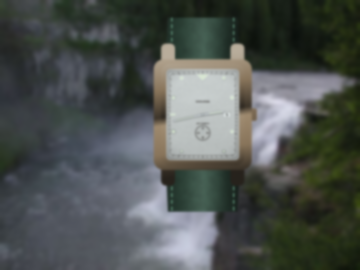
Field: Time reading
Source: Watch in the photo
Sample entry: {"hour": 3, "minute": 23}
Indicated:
{"hour": 2, "minute": 43}
